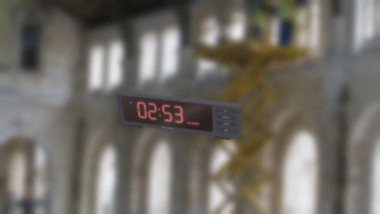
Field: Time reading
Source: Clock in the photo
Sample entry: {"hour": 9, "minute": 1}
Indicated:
{"hour": 2, "minute": 53}
